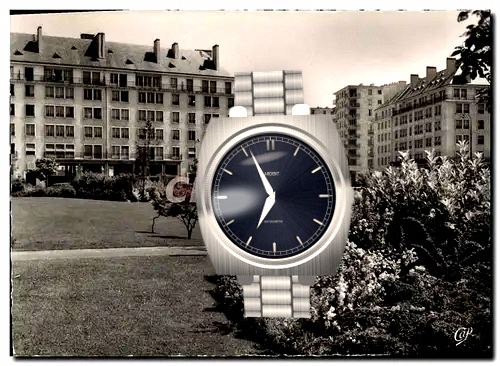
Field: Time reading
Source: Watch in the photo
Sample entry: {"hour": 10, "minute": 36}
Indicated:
{"hour": 6, "minute": 56}
